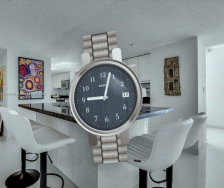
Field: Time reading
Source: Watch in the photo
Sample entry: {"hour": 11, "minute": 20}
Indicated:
{"hour": 9, "minute": 3}
